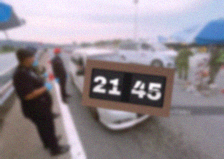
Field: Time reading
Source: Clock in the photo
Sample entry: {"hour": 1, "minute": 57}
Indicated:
{"hour": 21, "minute": 45}
